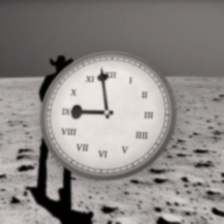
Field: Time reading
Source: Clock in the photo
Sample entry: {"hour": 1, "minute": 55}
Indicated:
{"hour": 8, "minute": 58}
